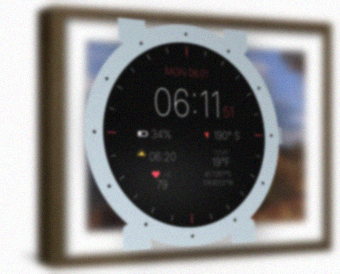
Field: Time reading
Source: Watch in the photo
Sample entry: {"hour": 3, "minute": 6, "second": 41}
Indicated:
{"hour": 6, "minute": 11, "second": 51}
